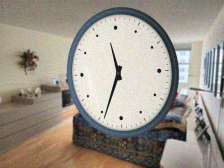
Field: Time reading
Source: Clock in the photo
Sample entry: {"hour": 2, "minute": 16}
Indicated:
{"hour": 11, "minute": 34}
